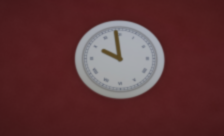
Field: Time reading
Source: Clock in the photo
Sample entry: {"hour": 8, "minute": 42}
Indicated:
{"hour": 9, "minute": 59}
